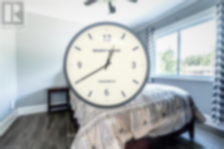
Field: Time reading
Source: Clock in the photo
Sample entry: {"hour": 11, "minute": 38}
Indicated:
{"hour": 12, "minute": 40}
